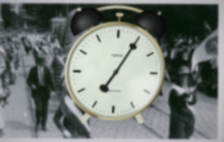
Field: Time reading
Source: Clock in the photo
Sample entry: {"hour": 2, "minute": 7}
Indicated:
{"hour": 7, "minute": 5}
